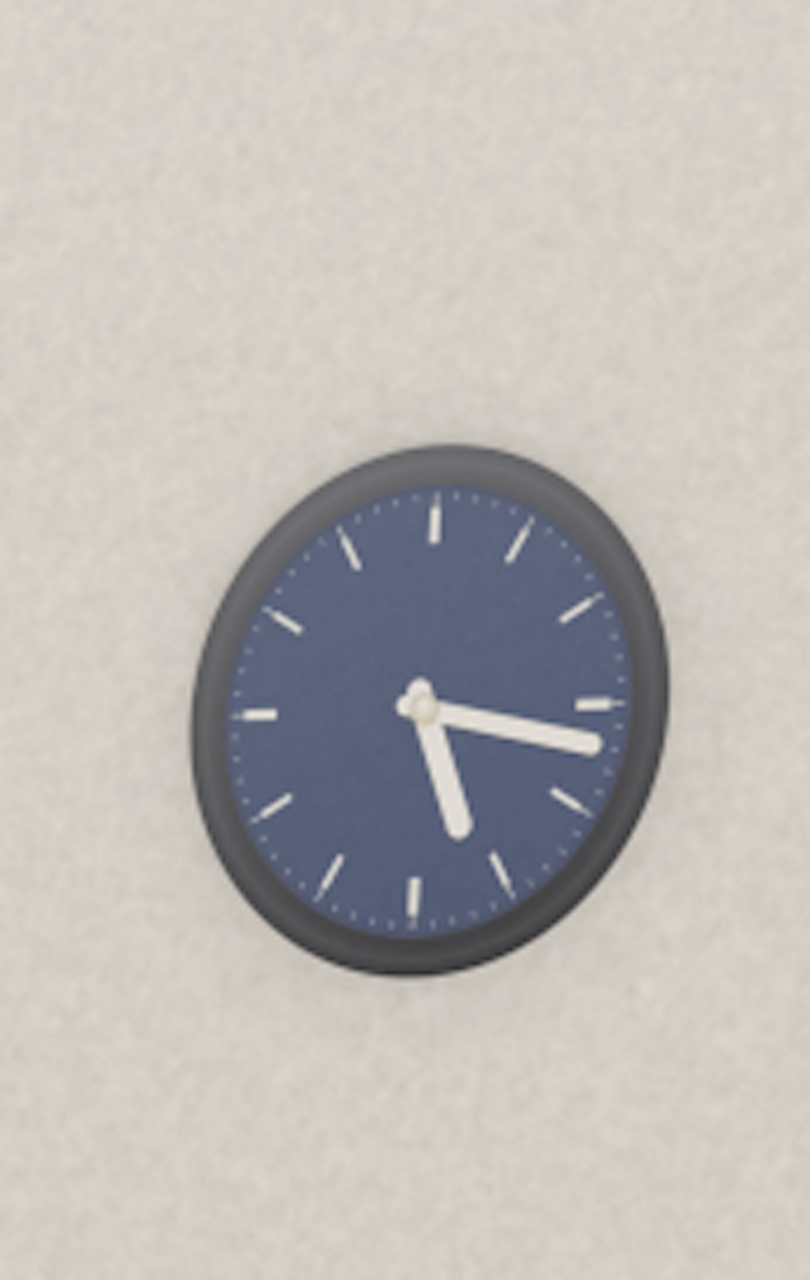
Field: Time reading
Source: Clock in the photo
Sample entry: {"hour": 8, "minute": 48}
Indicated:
{"hour": 5, "minute": 17}
